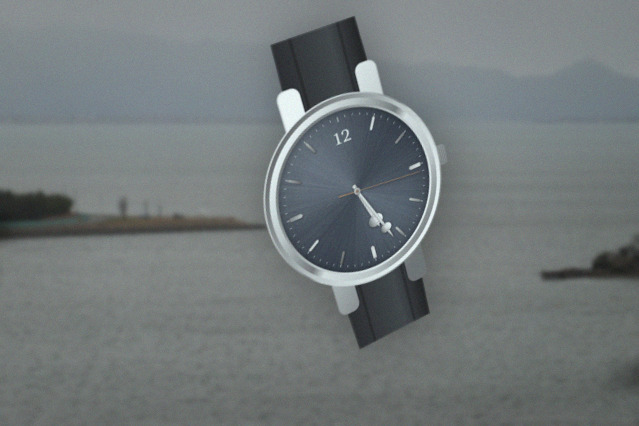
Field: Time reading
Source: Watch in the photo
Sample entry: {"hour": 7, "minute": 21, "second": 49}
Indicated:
{"hour": 5, "minute": 26, "second": 16}
